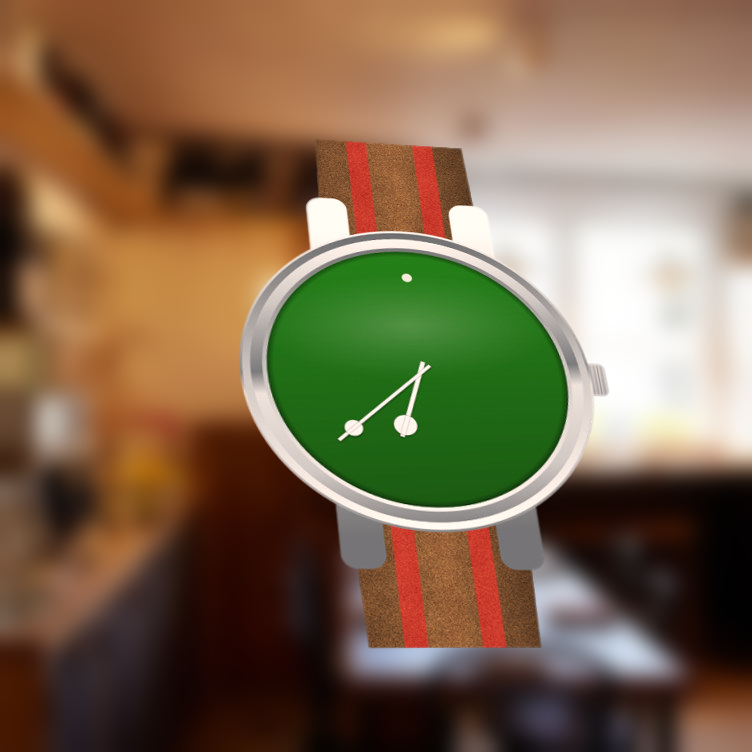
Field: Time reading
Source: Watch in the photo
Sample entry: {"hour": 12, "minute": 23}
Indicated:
{"hour": 6, "minute": 38}
